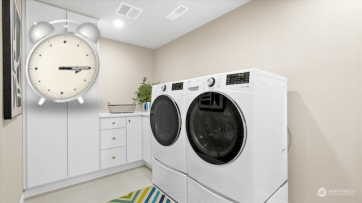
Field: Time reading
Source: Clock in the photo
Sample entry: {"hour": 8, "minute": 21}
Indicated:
{"hour": 3, "minute": 15}
